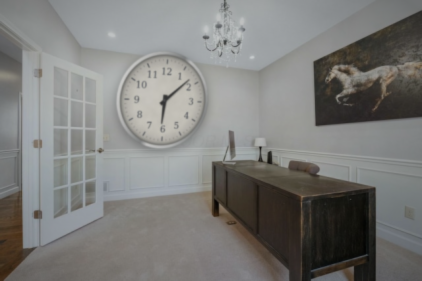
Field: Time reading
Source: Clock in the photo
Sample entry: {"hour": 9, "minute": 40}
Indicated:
{"hour": 6, "minute": 8}
